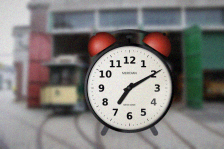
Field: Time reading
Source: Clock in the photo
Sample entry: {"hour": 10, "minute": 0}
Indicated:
{"hour": 7, "minute": 10}
